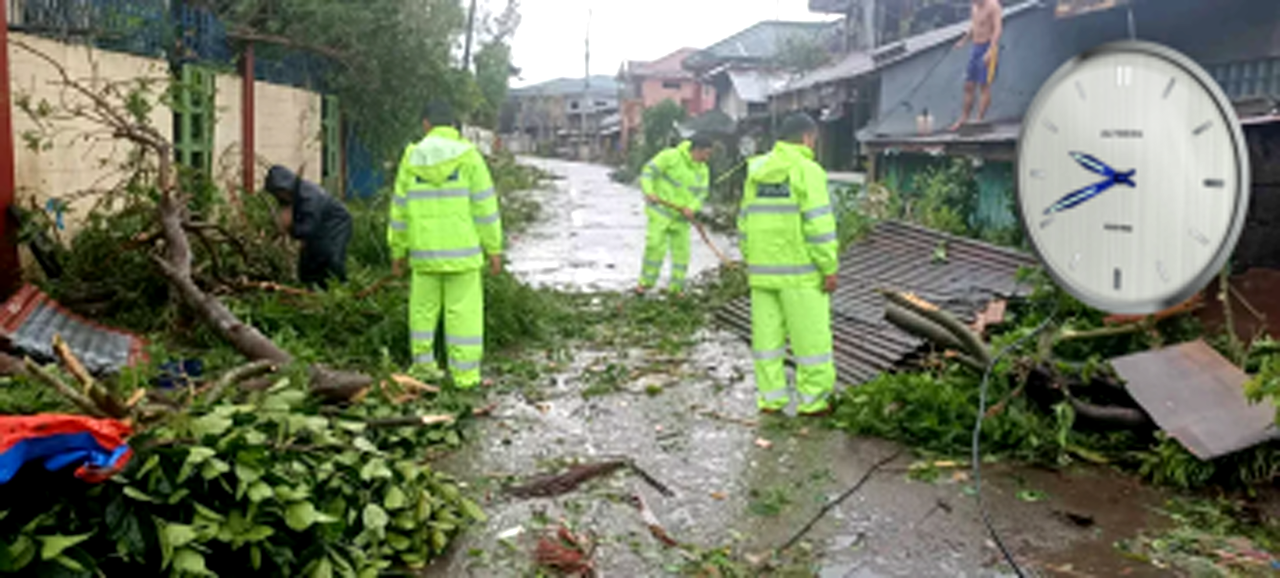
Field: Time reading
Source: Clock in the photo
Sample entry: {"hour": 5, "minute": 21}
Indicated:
{"hour": 9, "minute": 41}
